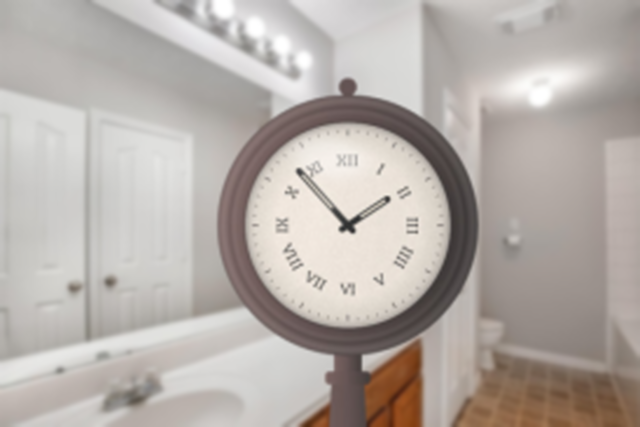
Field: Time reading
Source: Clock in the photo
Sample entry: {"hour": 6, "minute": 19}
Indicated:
{"hour": 1, "minute": 53}
